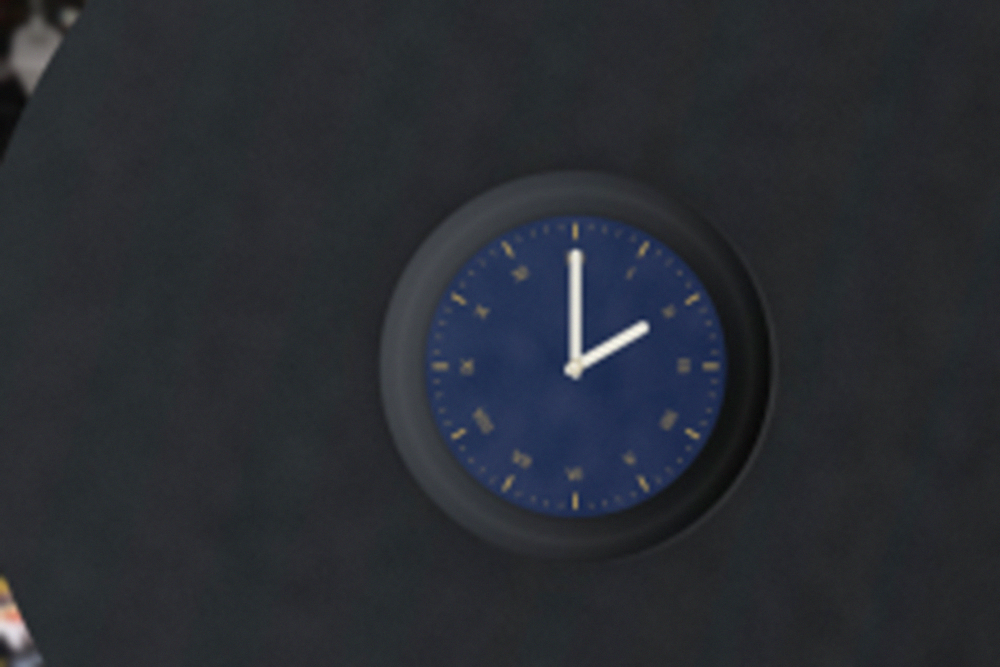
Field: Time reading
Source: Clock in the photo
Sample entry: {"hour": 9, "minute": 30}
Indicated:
{"hour": 2, "minute": 0}
